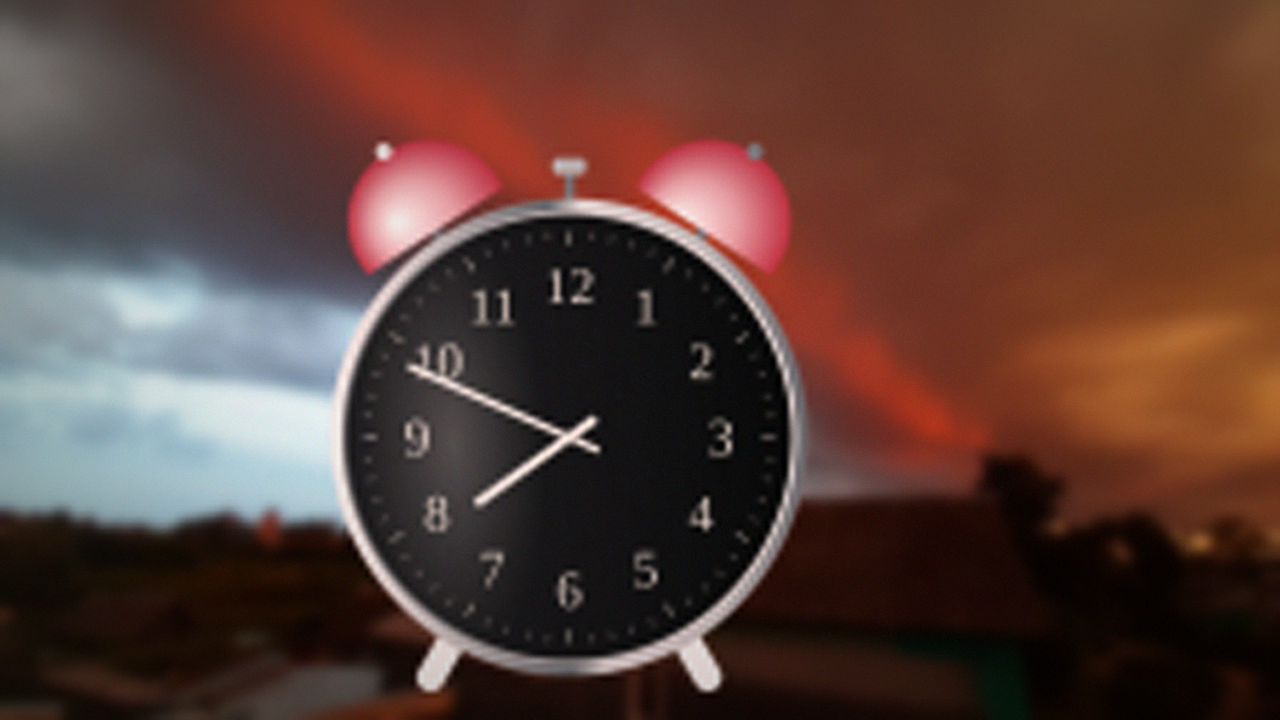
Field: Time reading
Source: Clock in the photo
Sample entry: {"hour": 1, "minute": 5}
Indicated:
{"hour": 7, "minute": 49}
